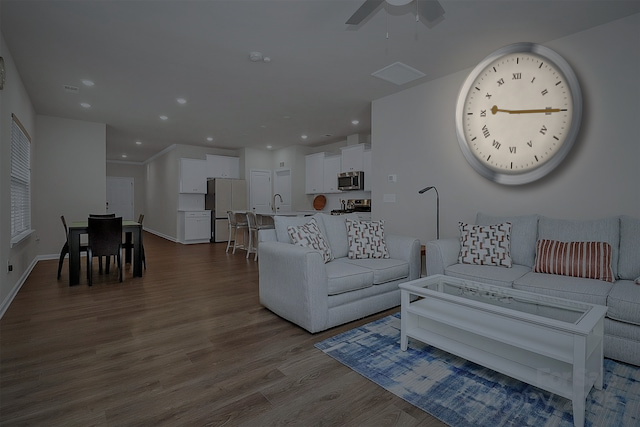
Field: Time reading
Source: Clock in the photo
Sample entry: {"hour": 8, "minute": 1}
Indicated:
{"hour": 9, "minute": 15}
